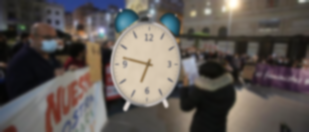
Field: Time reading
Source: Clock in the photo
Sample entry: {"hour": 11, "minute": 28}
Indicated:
{"hour": 6, "minute": 47}
